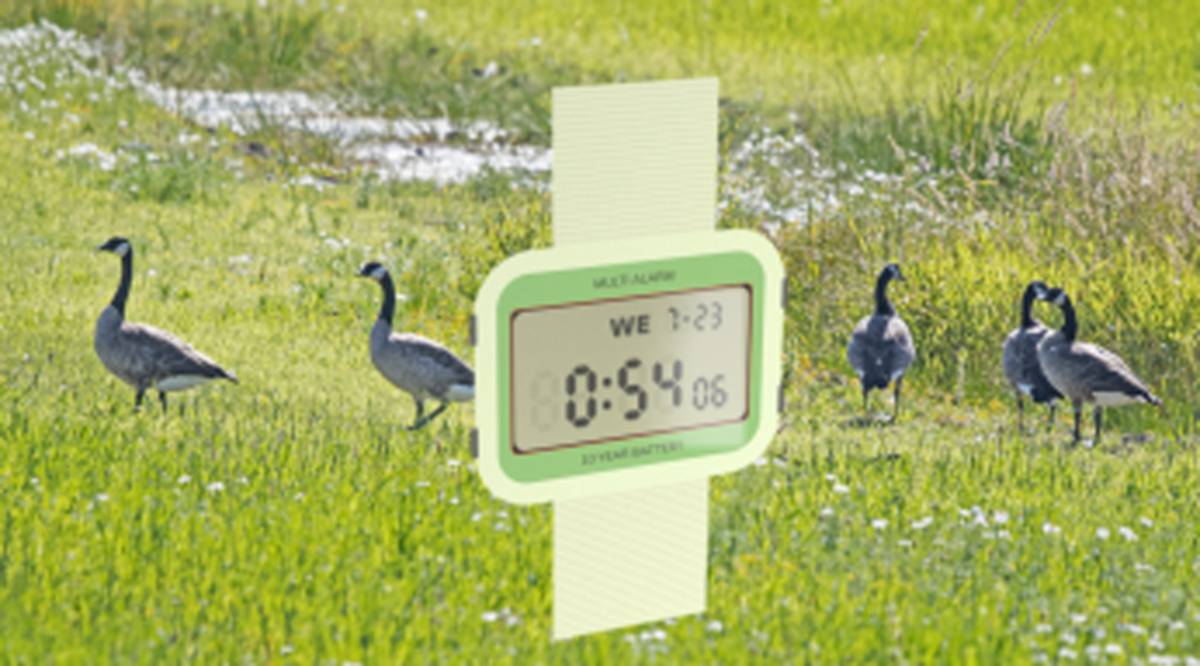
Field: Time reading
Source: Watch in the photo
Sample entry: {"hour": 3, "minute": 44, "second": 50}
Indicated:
{"hour": 0, "minute": 54, "second": 6}
